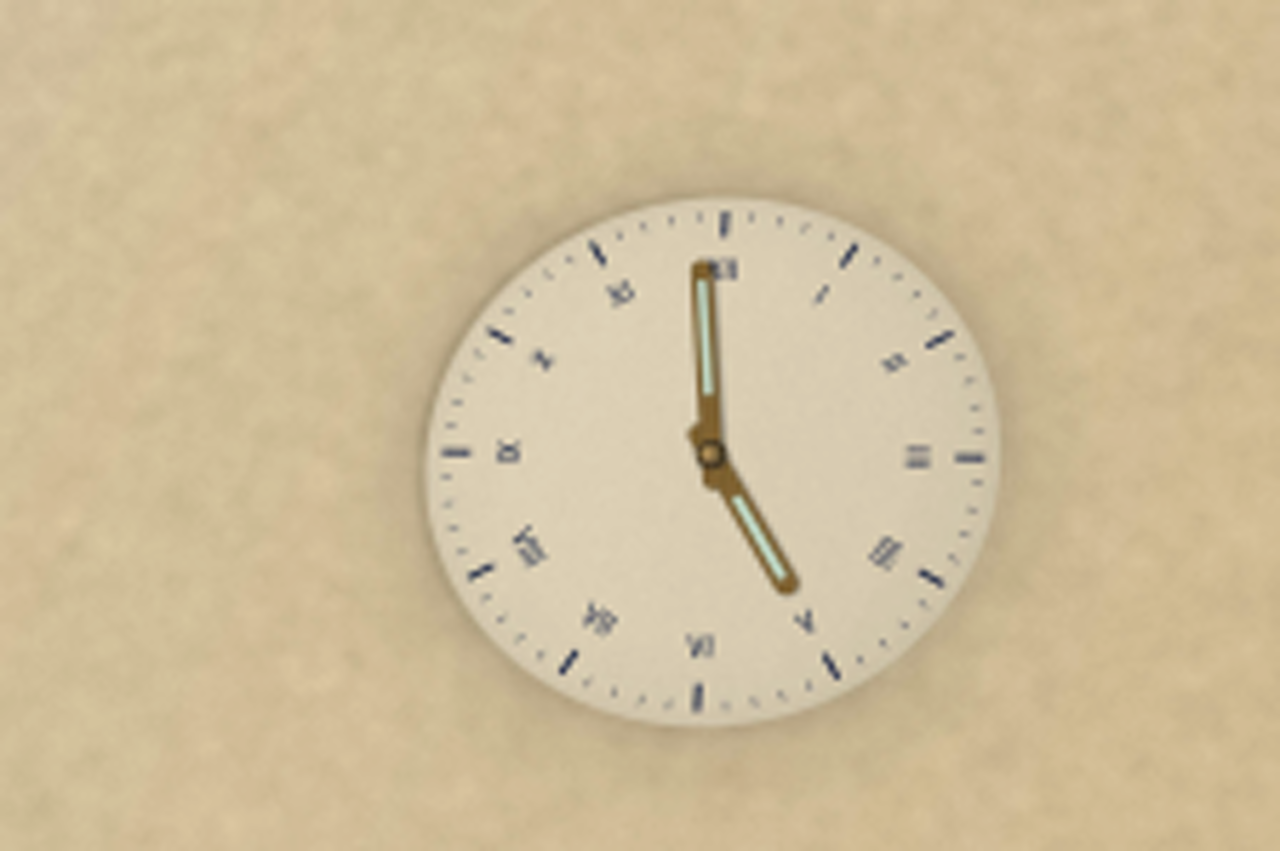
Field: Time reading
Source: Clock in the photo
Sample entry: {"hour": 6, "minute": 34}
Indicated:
{"hour": 4, "minute": 59}
